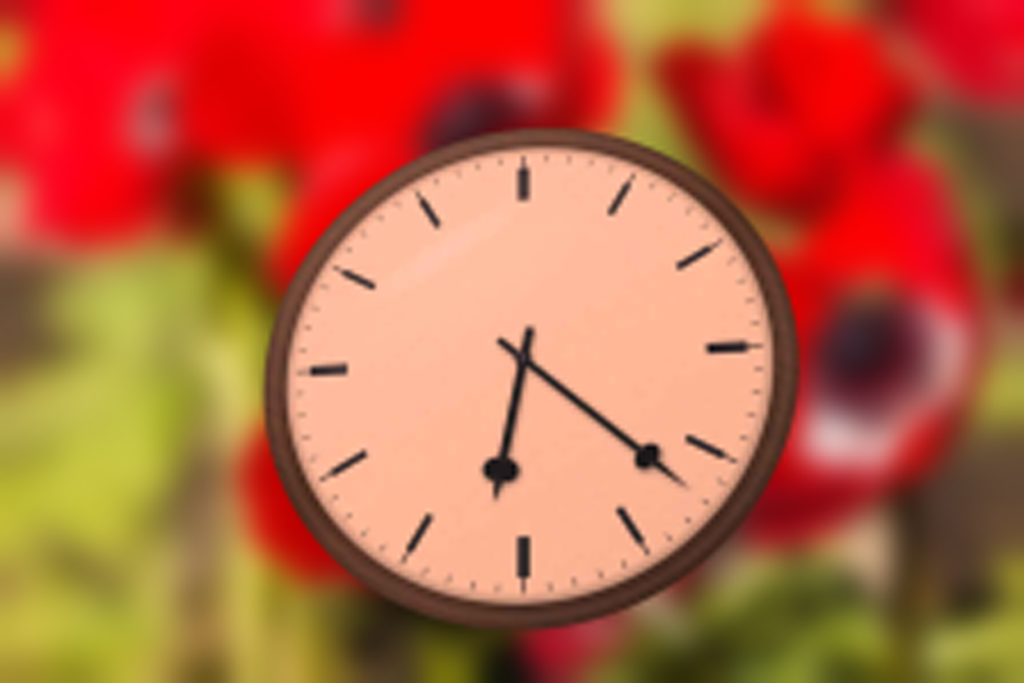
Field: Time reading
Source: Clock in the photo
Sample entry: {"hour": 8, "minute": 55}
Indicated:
{"hour": 6, "minute": 22}
